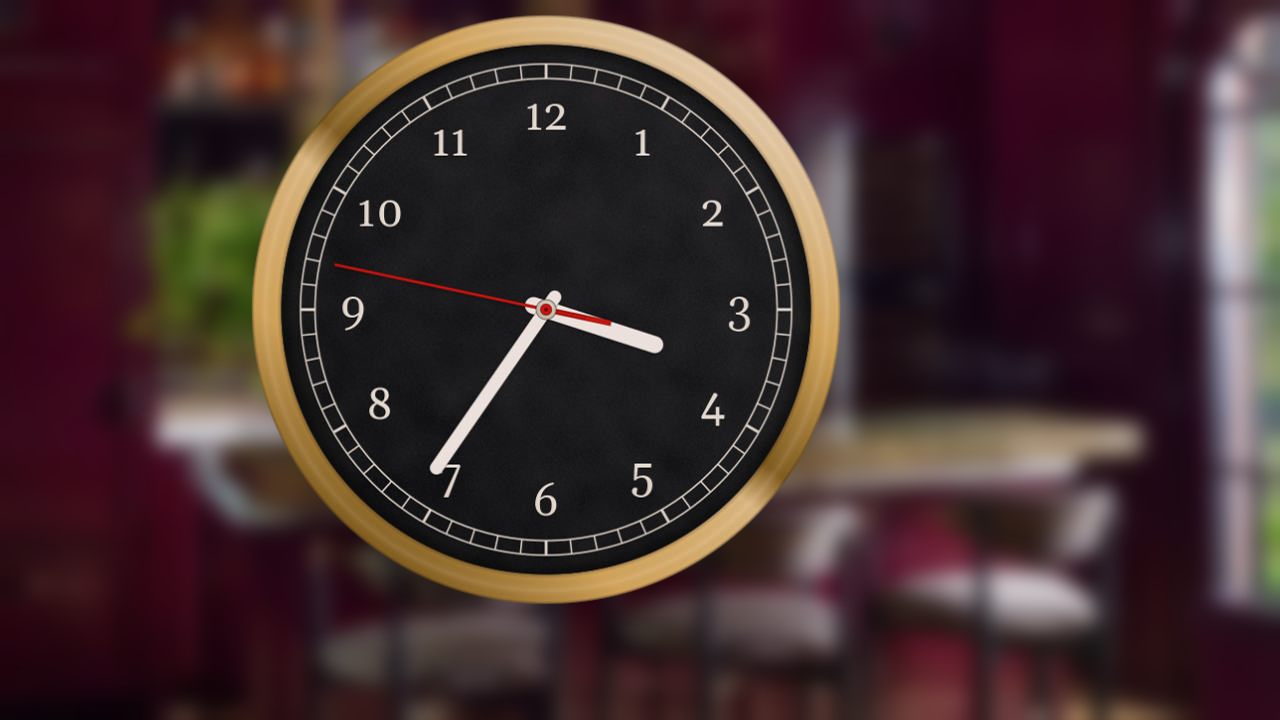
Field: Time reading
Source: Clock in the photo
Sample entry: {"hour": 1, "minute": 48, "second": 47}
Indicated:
{"hour": 3, "minute": 35, "second": 47}
